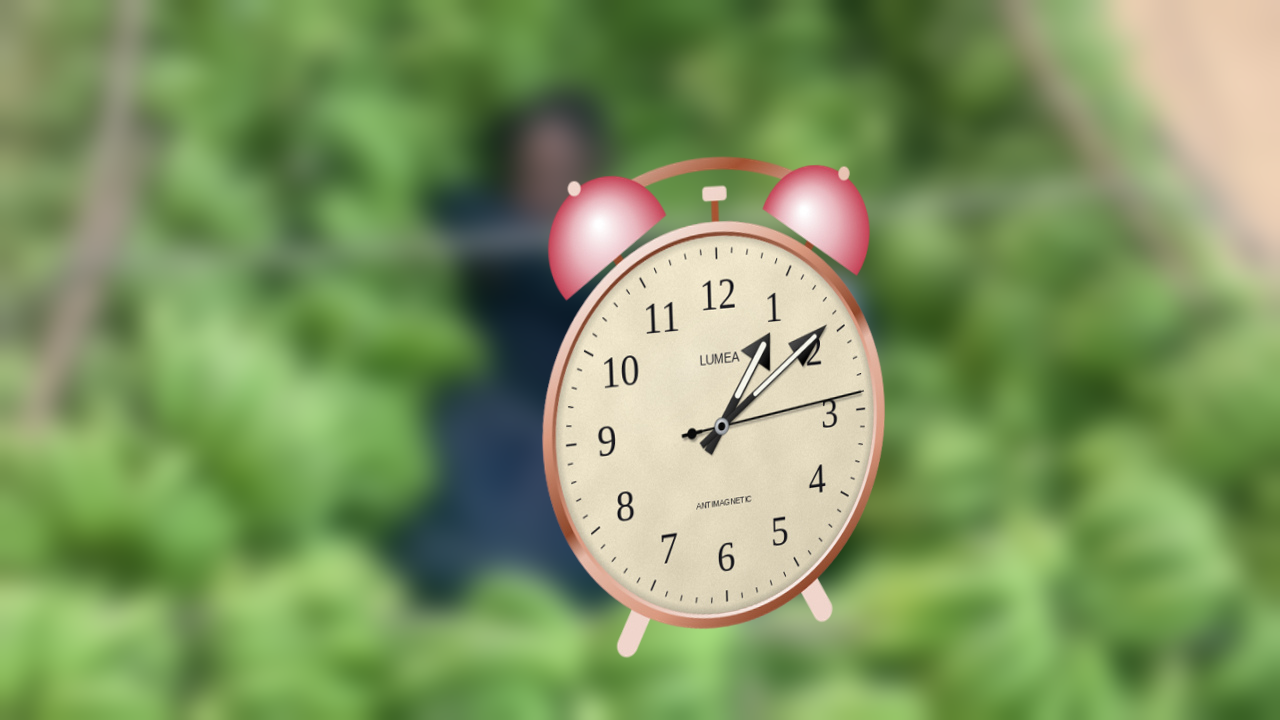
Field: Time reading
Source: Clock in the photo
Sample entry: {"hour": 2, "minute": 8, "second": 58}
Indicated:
{"hour": 1, "minute": 9, "second": 14}
